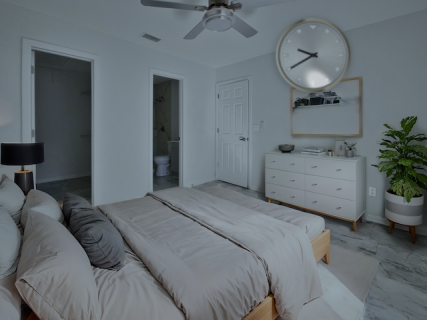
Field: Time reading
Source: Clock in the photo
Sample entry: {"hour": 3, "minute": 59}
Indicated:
{"hour": 9, "minute": 40}
